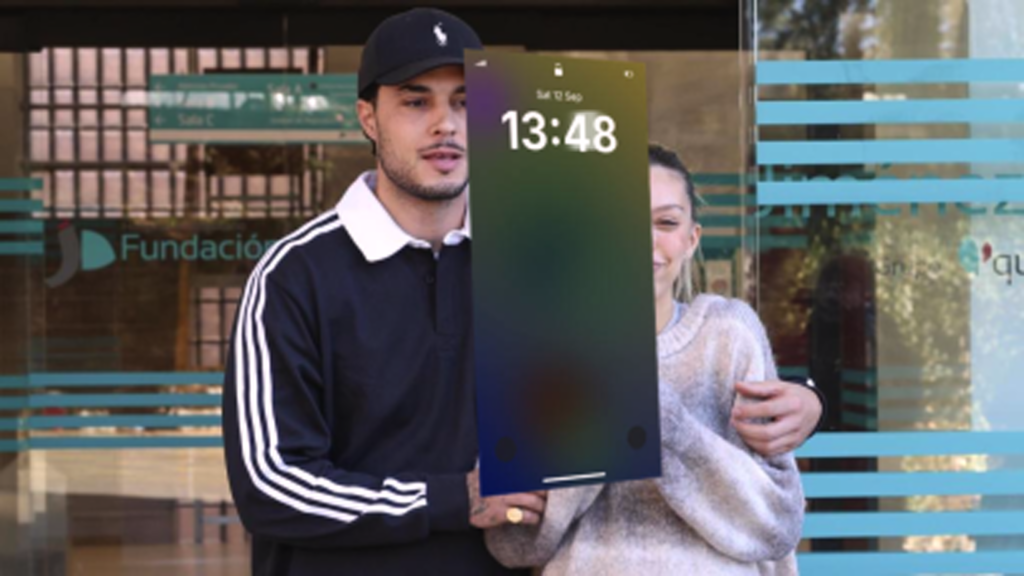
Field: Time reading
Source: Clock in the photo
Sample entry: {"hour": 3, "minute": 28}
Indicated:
{"hour": 13, "minute": 48}
